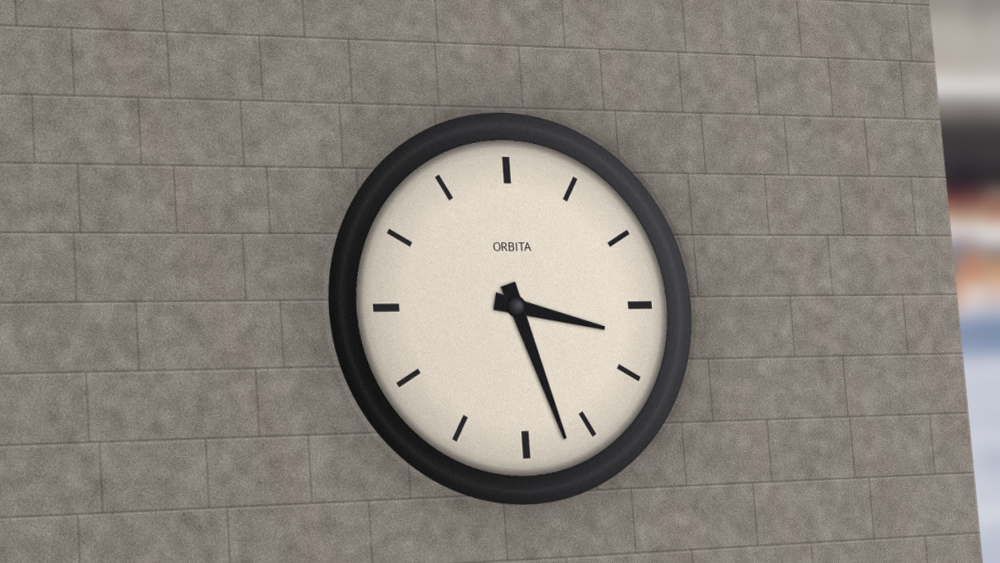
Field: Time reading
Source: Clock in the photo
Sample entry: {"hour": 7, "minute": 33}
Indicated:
{"hour": 3, "minute": 27}
